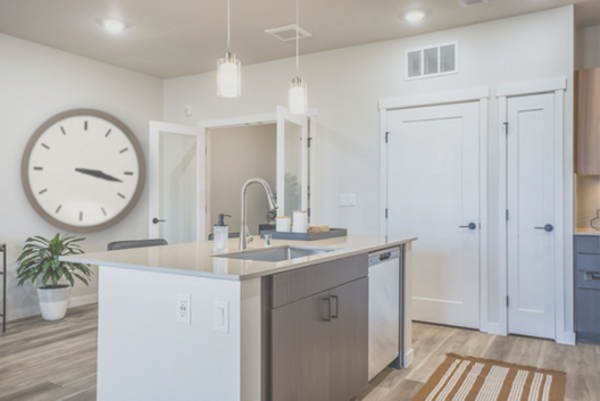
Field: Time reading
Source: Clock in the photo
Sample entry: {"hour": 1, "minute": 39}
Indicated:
{"hour": 3, "minute": 17}
